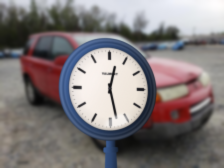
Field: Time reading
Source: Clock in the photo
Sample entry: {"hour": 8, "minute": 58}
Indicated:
{"hour": 12, "minute": 28}
